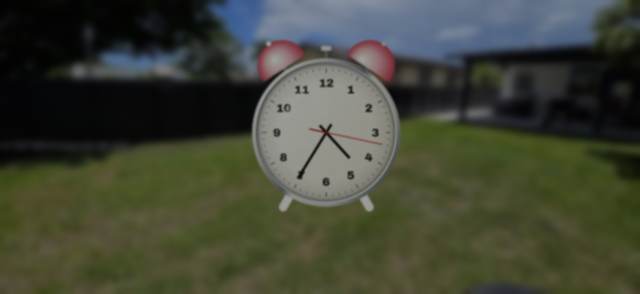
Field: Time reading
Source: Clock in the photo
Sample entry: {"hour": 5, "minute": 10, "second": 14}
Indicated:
{"hour": 4, "minute": 35, "second": 17}
